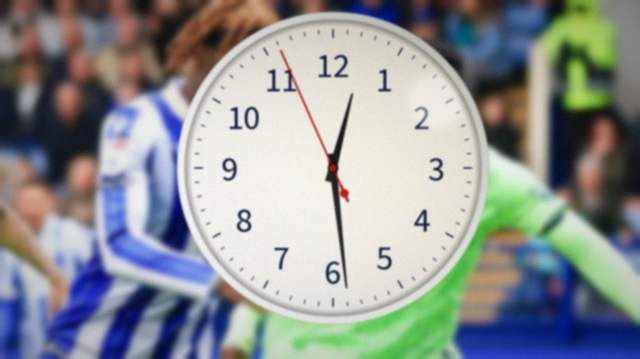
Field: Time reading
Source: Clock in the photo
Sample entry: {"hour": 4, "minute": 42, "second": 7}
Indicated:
{"hour": 12, "minute": 28, "second": 56}
